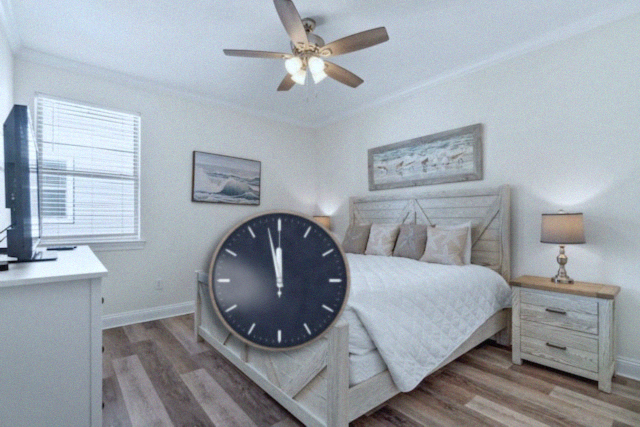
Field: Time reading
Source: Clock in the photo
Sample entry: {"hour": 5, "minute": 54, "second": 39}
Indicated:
{"hour": 11, "minute": 58, "second": 0}
